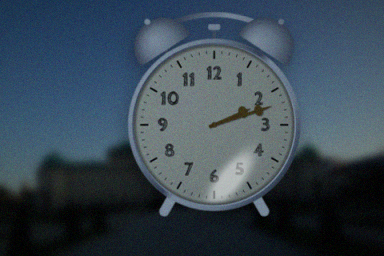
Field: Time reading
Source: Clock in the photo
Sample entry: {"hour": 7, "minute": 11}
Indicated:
{"hour": 2, "minute": 12}
